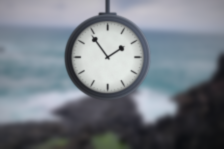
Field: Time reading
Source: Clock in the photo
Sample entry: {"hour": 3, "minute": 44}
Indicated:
{"hour": 1, "minute": 54}
